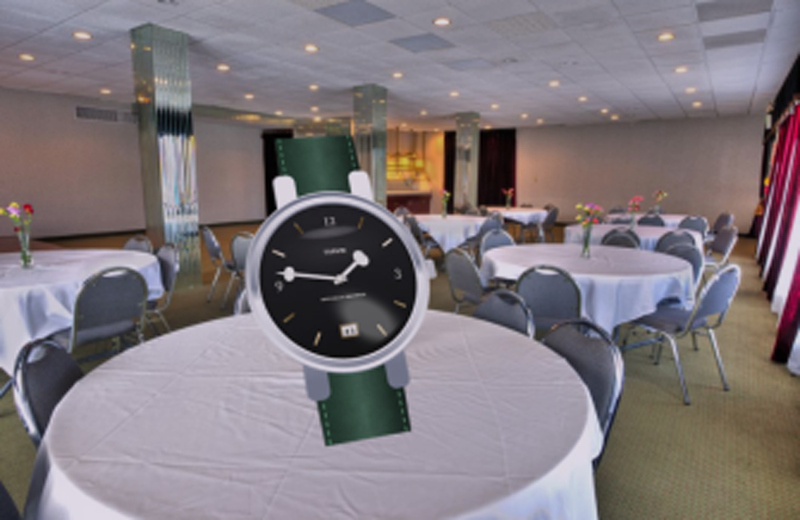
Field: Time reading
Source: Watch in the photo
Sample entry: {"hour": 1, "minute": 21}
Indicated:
{"hour": 1, "minute": 47}
